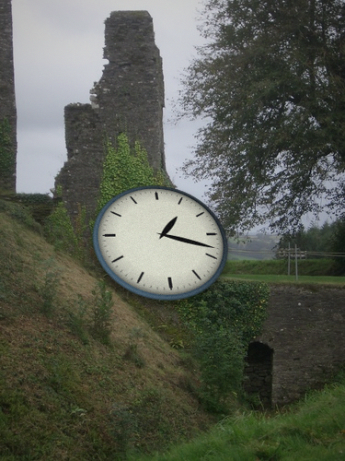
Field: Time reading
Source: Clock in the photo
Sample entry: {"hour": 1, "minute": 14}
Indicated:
{"hour": 1, "minute": 18}
